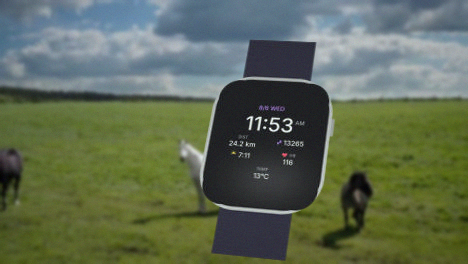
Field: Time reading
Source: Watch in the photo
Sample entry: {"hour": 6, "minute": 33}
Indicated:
{"hour": 11, "minute": 53}
